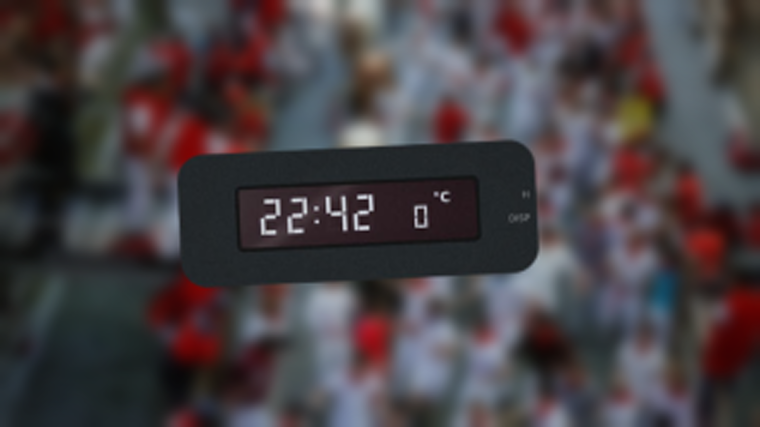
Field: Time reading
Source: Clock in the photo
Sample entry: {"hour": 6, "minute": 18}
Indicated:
{"hour": 22, "minute": 42}
